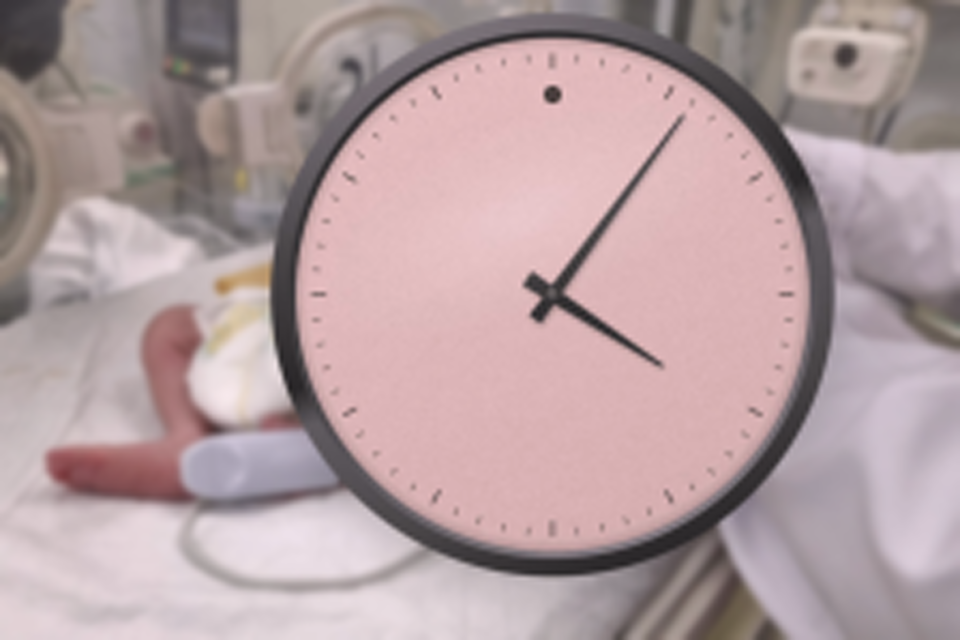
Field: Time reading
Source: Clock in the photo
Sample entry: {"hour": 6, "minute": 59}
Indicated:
{"hour": 4, "minute": 6}
